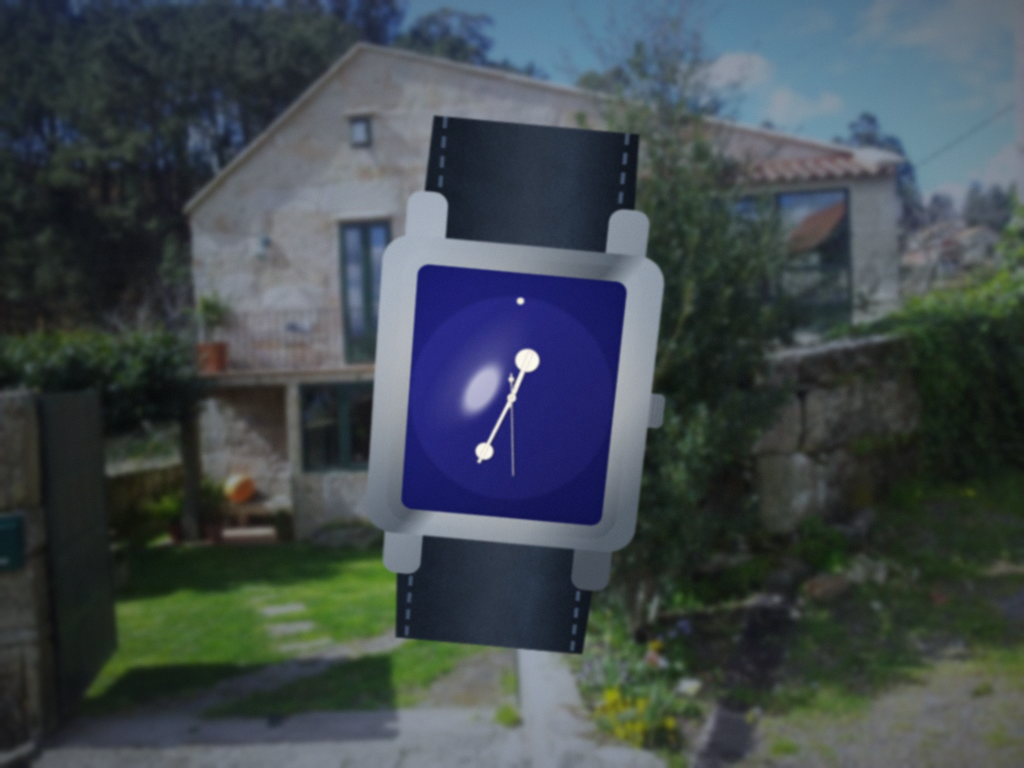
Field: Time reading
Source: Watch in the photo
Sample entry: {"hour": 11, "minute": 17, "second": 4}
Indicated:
{"hour": 12, "minute": 33, "second": 29}
